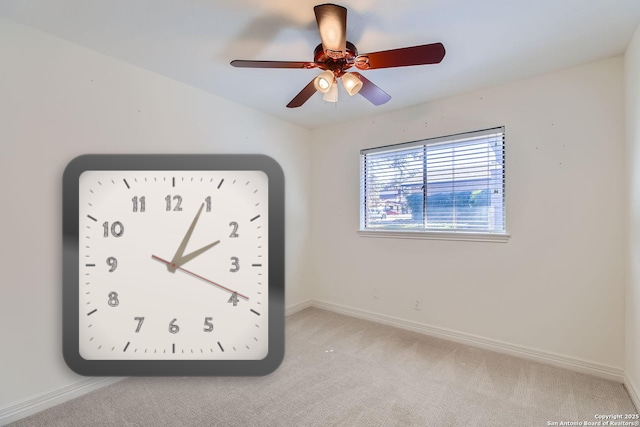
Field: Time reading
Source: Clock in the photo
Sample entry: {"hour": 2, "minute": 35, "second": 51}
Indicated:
{"hour": 2, "minute": 4, "second": 19}
